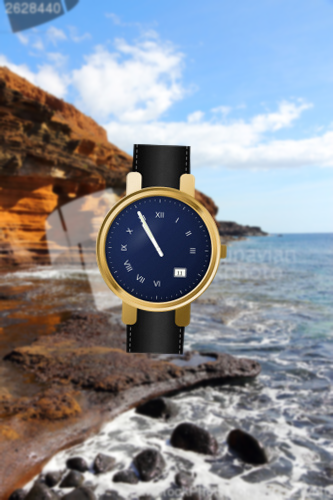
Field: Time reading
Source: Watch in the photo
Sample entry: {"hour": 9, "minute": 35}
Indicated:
{"hour": 10, "minute": 55}
